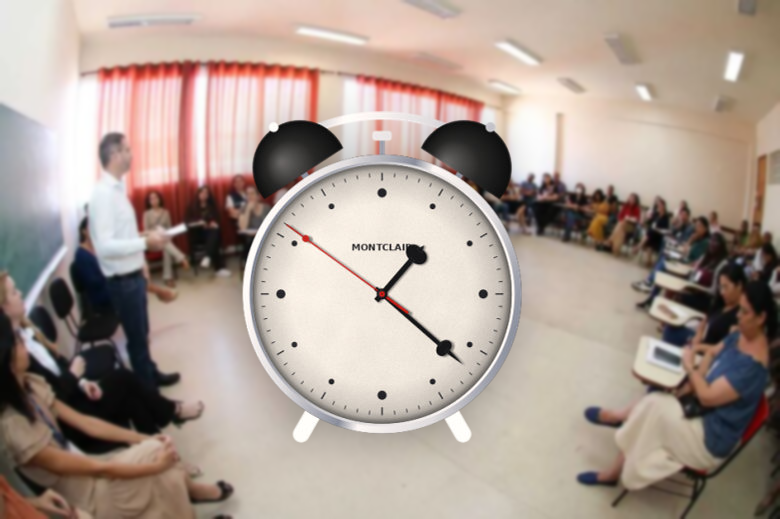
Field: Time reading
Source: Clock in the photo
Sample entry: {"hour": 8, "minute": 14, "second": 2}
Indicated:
{"hour": 1, "minute": 21, "second": 51}
